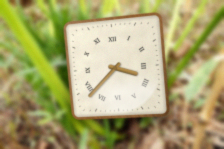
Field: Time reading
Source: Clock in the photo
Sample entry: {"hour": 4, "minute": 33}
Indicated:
{"hour": 3, "minute": 38}
